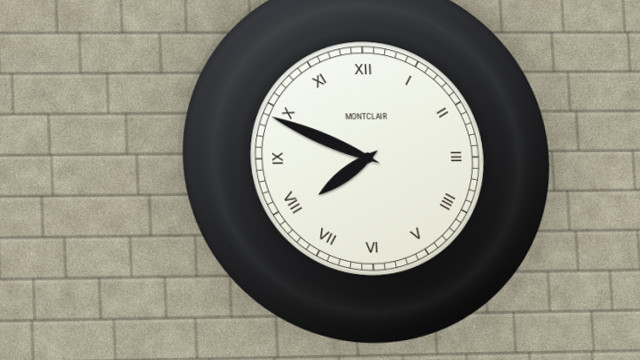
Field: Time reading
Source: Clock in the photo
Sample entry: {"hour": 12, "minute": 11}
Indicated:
{"hour": 7, "minute": 49}
